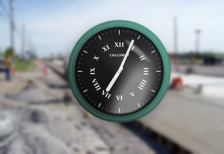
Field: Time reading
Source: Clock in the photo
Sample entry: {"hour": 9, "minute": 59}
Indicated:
{"hour": 7, "minute": 4}
